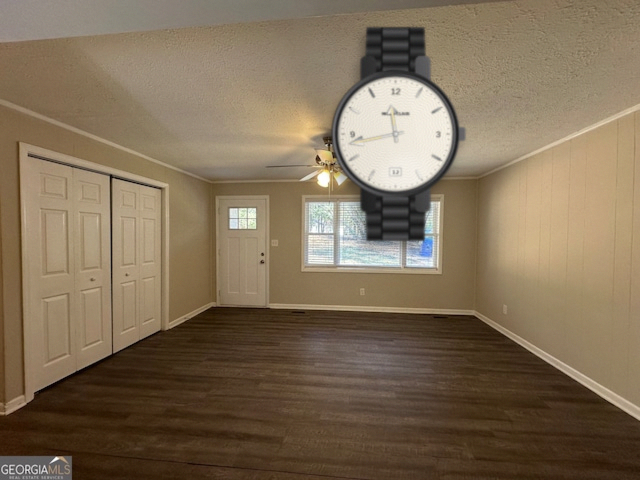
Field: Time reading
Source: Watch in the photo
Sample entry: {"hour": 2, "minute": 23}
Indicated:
{"hour": 11, "minute": 43}
